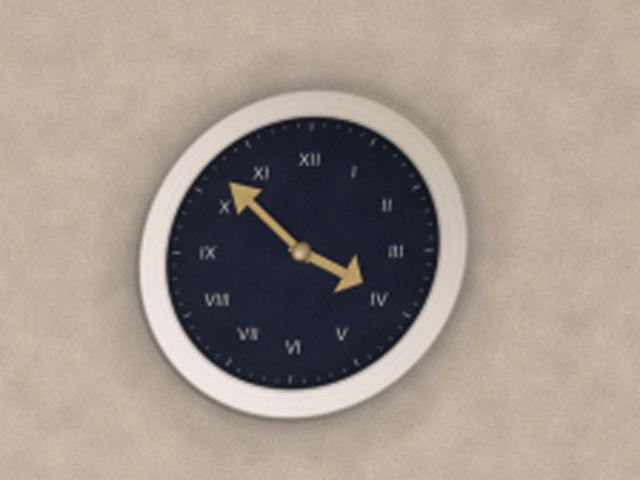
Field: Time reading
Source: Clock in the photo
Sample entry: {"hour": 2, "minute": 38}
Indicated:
{"hour": 3, "minute": 52}
